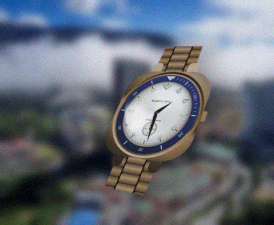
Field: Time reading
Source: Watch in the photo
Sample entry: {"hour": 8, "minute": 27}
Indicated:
{"hour": 1, "minute": 29}
